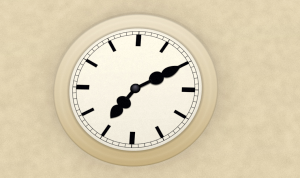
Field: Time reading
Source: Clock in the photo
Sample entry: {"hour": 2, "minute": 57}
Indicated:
{"hour": 7, "minute": 10}
